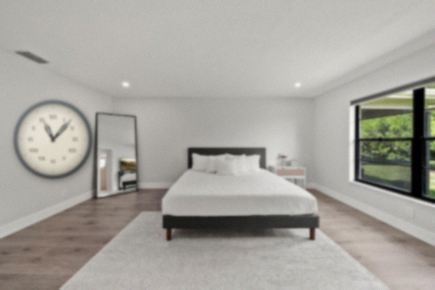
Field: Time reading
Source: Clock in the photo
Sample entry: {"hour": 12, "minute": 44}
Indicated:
{"hour": 11, "minute": 7}
